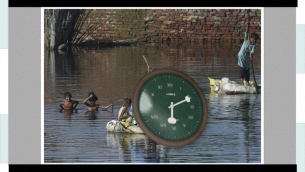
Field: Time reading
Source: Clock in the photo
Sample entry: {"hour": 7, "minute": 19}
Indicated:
{"hour": 6, "minute": 11}
